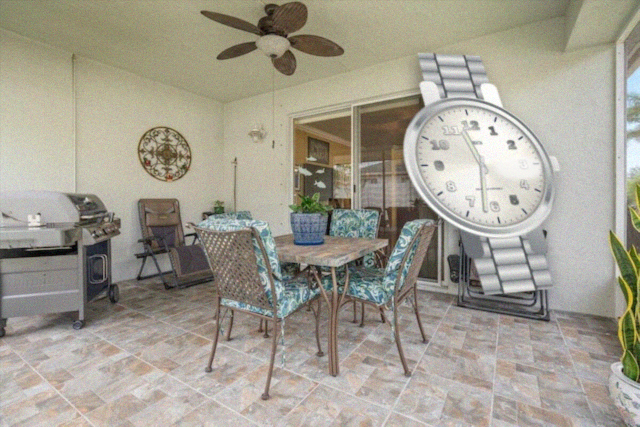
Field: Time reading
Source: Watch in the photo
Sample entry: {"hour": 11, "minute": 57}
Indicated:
{"hour": 11, "minute": 32}
